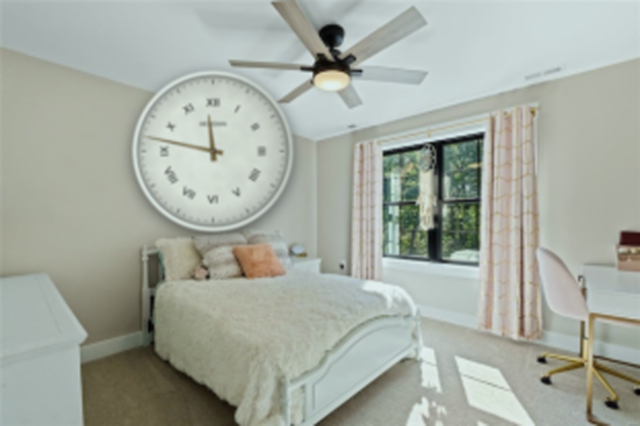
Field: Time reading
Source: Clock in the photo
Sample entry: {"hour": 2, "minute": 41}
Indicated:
{"hour": 11, "minute": 47}
